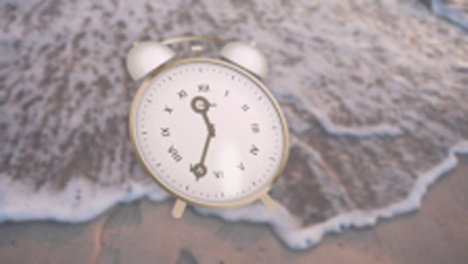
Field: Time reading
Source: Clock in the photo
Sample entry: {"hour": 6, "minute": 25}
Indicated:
{"hour": 11, "minute": 34}
